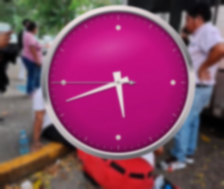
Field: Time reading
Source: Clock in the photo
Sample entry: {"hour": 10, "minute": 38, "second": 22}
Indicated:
{"hour": 5, "minute": 41, "second": 45}
